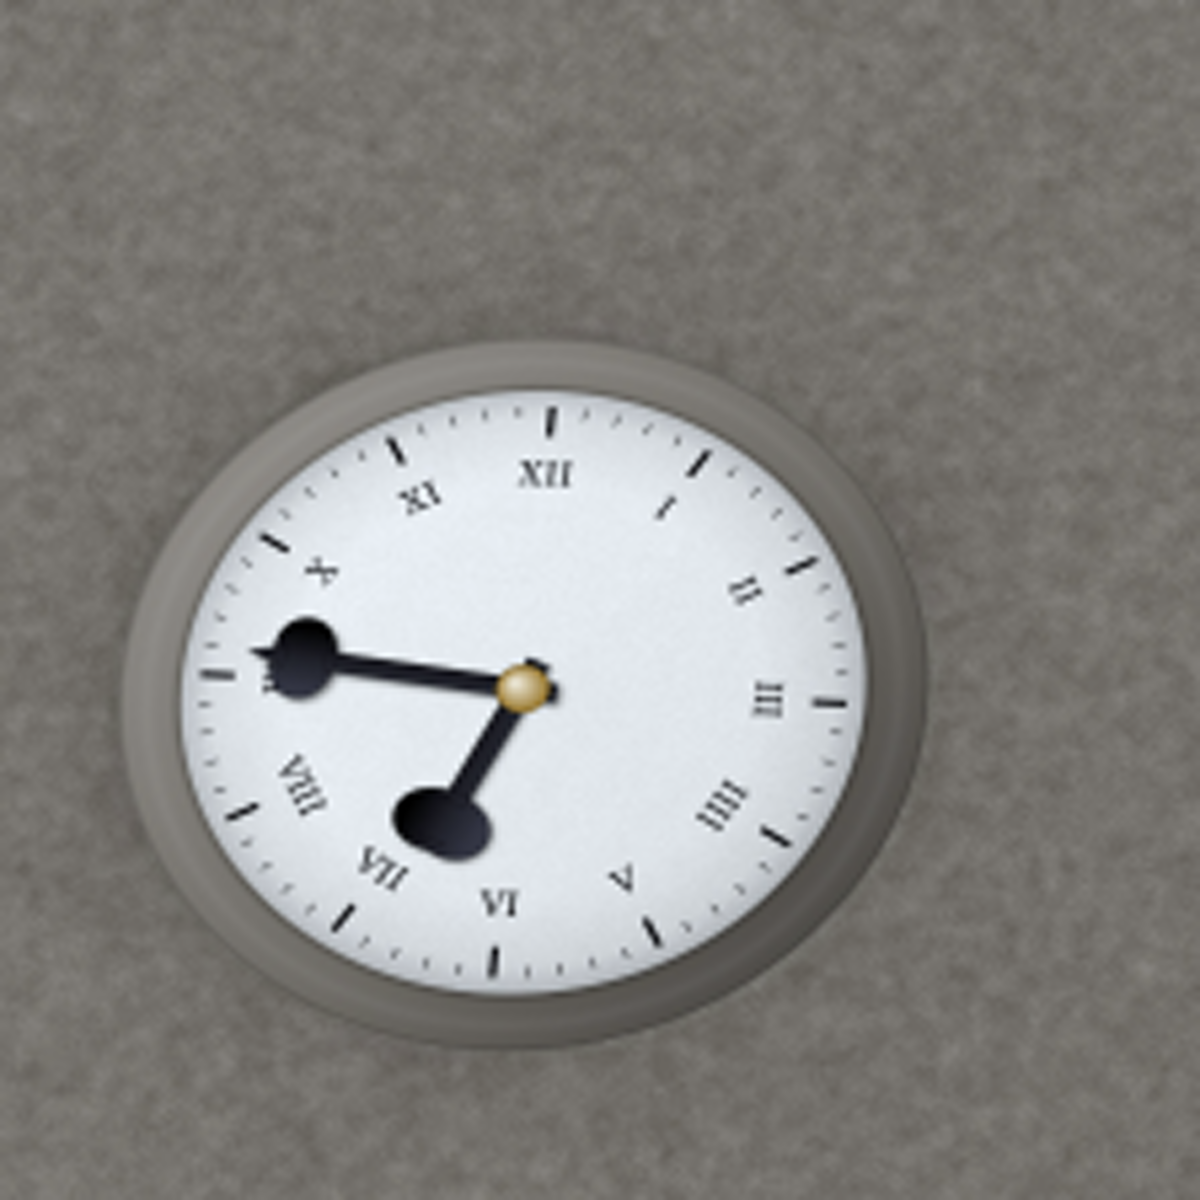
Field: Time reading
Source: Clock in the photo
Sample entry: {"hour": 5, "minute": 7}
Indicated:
{"hour": 6, "minute": 46}
